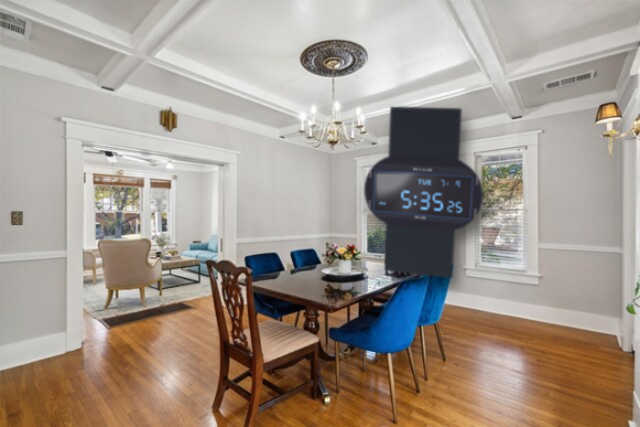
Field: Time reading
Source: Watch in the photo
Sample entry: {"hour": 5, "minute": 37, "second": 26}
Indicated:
{"hour": 5, "minute": 35, "second": 25}
